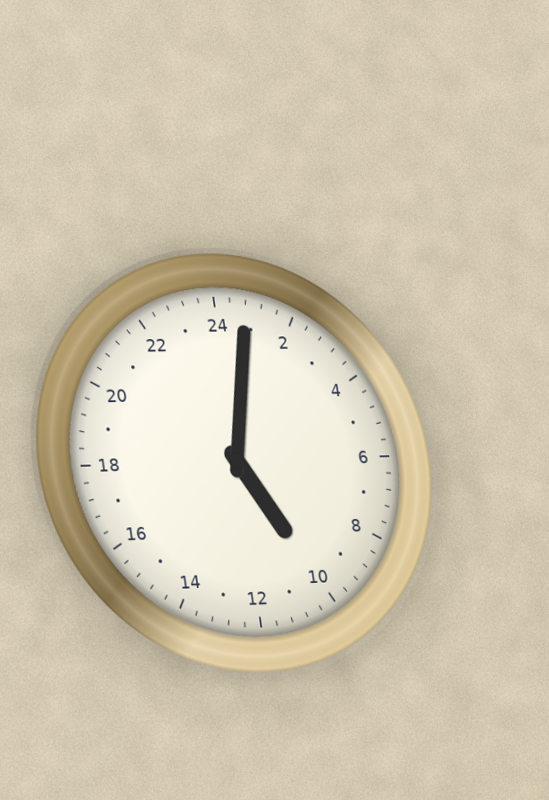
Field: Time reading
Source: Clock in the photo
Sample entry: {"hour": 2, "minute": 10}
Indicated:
{"hour": 10, "minute": 2}
